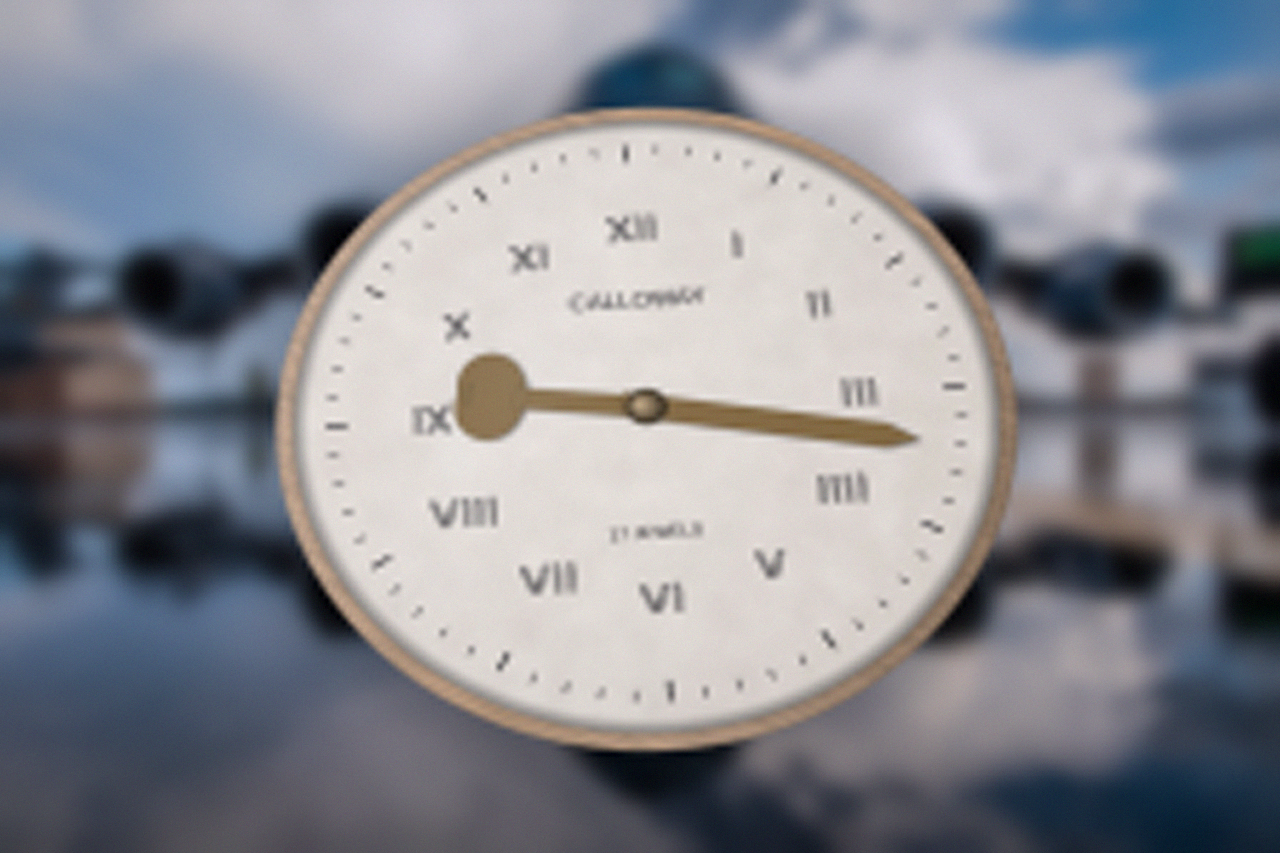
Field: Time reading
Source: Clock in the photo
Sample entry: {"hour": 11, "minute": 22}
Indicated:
{"hour": 9, "minute": 17}
